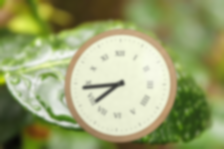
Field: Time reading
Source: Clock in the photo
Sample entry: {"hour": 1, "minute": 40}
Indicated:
{"hour": 7, "minute": 44}
